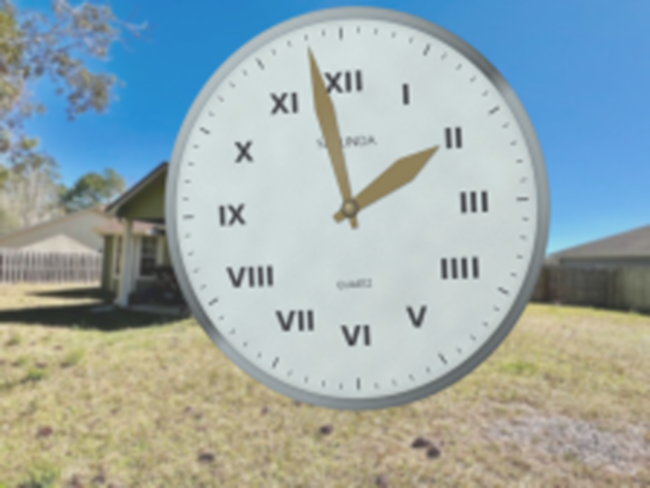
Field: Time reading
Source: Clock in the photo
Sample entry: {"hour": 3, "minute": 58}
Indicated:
{"hour": 1, "minute": 58}
